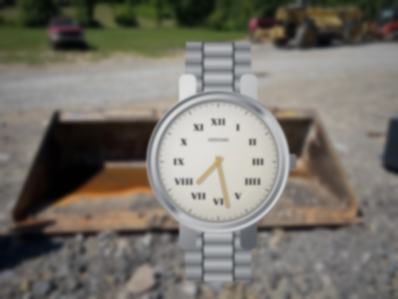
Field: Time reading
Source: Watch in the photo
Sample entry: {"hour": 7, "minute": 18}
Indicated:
{"hour": 7, "minute": 28}
